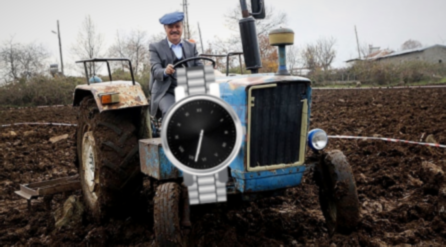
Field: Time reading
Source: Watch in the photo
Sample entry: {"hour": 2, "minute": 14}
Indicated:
{"hour": 6, "minute": 33}
